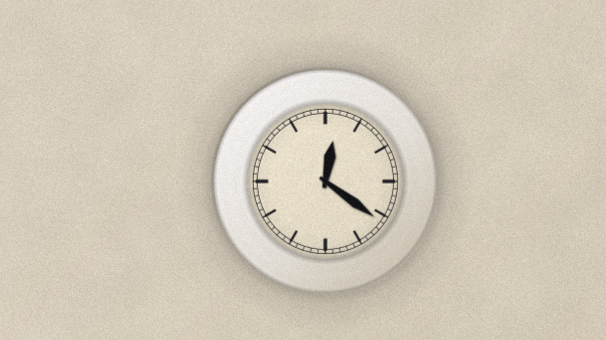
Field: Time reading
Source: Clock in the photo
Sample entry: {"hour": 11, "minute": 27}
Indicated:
{"hour": 12, "minute": 21}
